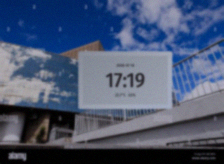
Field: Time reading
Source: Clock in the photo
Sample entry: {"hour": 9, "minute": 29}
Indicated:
{"hour": 17, "minute": 19}
